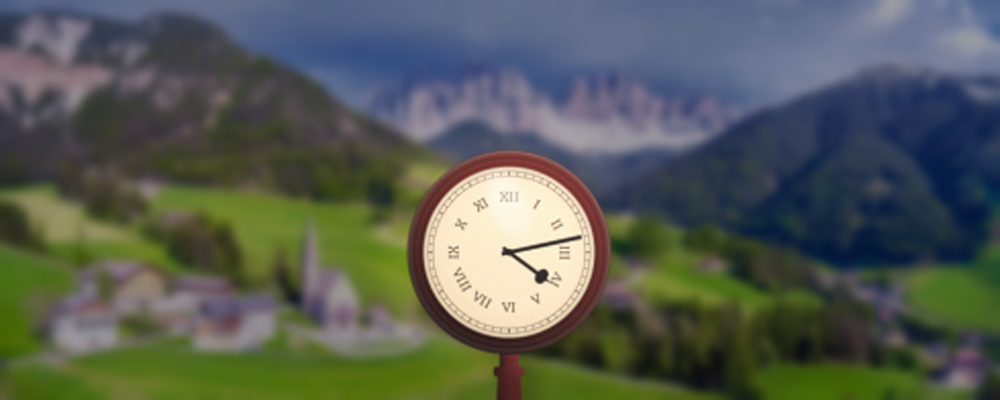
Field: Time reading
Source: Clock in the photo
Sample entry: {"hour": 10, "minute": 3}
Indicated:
{"hour": 4, "minute": 13}
